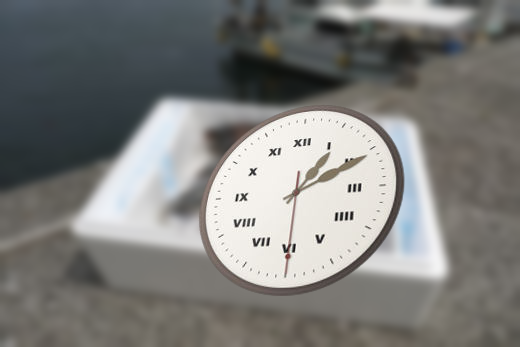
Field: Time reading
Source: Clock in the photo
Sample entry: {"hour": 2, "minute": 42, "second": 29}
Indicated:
{"hour": 1, "minute": 10, "second": 30}
